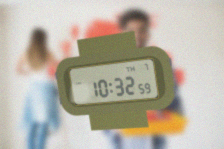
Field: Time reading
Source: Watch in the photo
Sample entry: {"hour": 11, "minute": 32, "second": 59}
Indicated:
{"hour": 10, "minute": 32, "second": 59}
